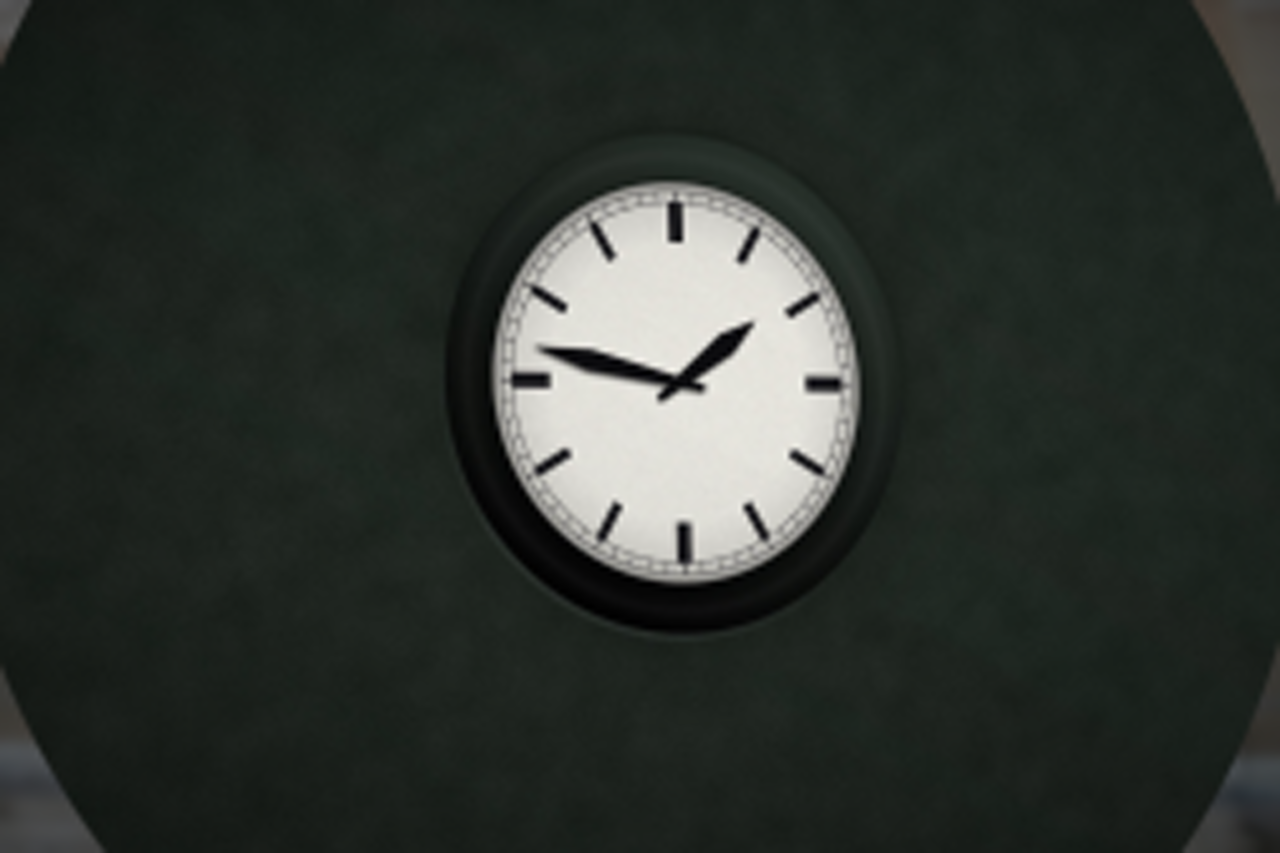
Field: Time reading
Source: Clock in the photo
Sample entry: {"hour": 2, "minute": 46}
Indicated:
{"hour": 1, "minute": 47}
